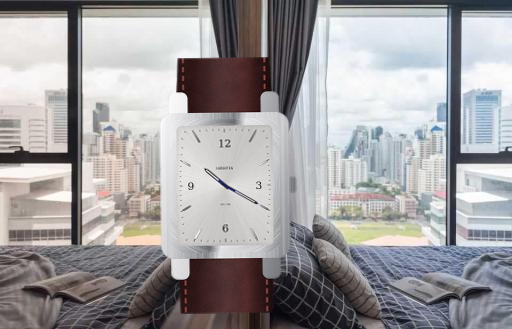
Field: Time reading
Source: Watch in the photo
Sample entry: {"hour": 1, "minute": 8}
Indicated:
{"hour": 10, "minute": 20}
